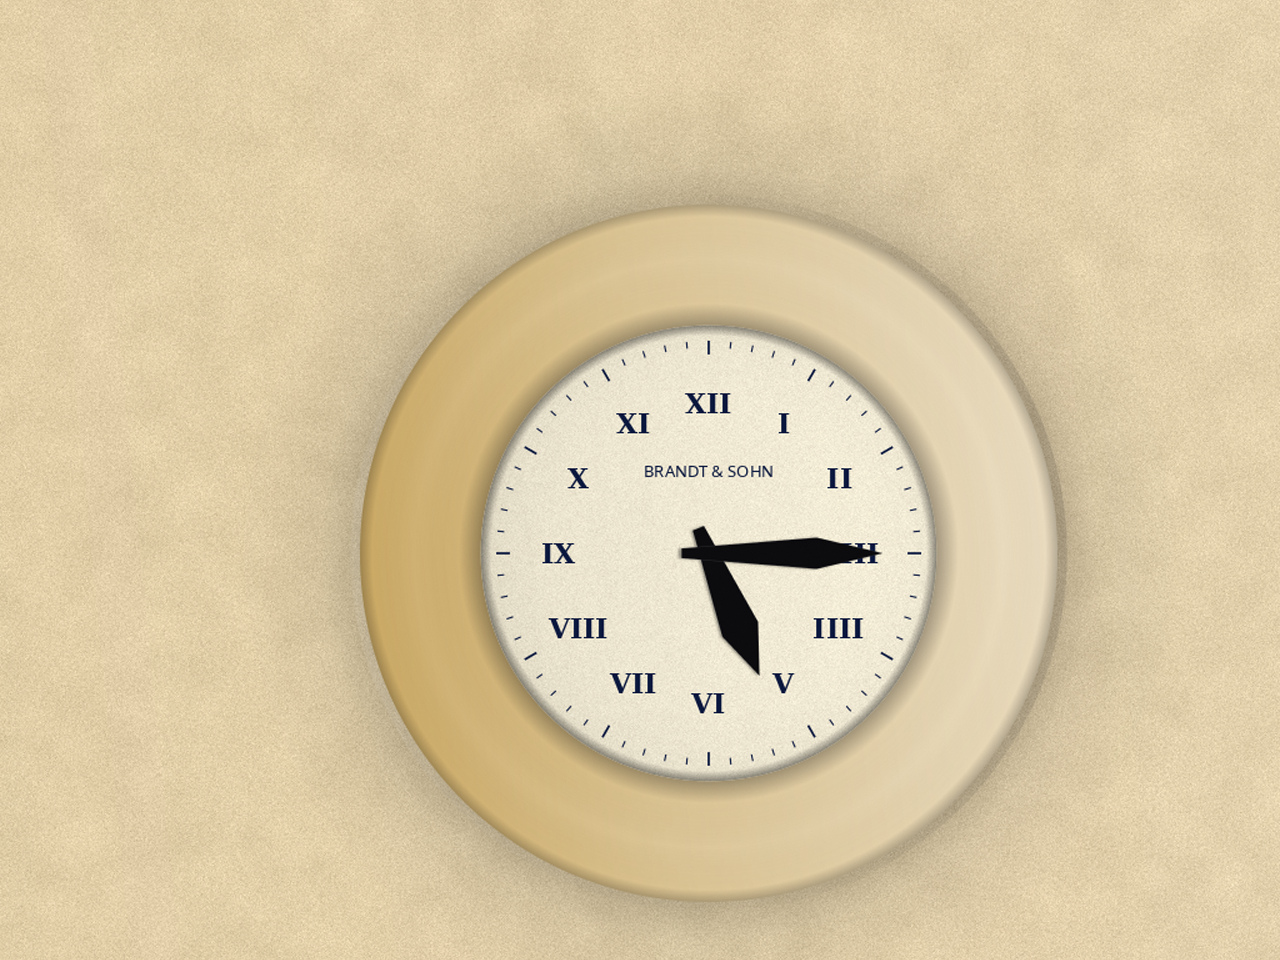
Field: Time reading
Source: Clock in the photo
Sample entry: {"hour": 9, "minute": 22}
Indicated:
{"hour": 5, "minute": 15}
